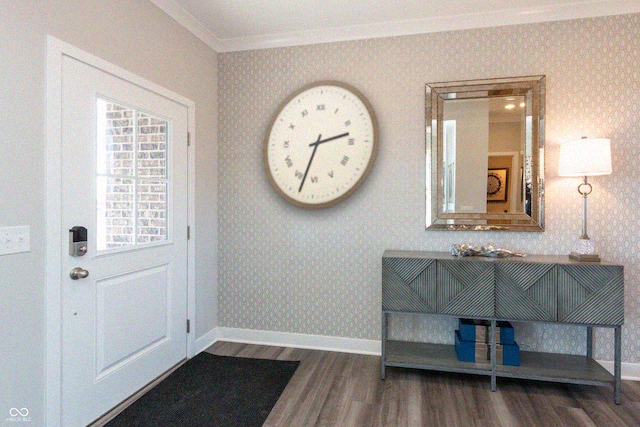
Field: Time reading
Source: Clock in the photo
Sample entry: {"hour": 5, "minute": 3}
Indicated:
{"hour": 2, "minute": 33}
